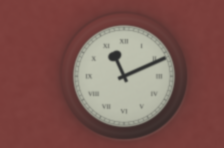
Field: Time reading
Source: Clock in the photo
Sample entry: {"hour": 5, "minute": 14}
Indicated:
{"hour": 11, "minute": 11}
